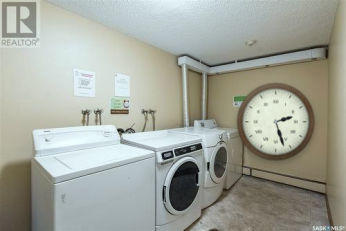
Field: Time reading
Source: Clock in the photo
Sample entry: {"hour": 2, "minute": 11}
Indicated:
{"hour": 2, "minute": 27}
